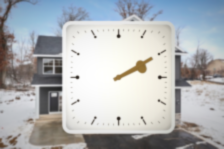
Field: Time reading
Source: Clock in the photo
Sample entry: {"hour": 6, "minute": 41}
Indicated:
{"hour": 2, "minute": 10}
